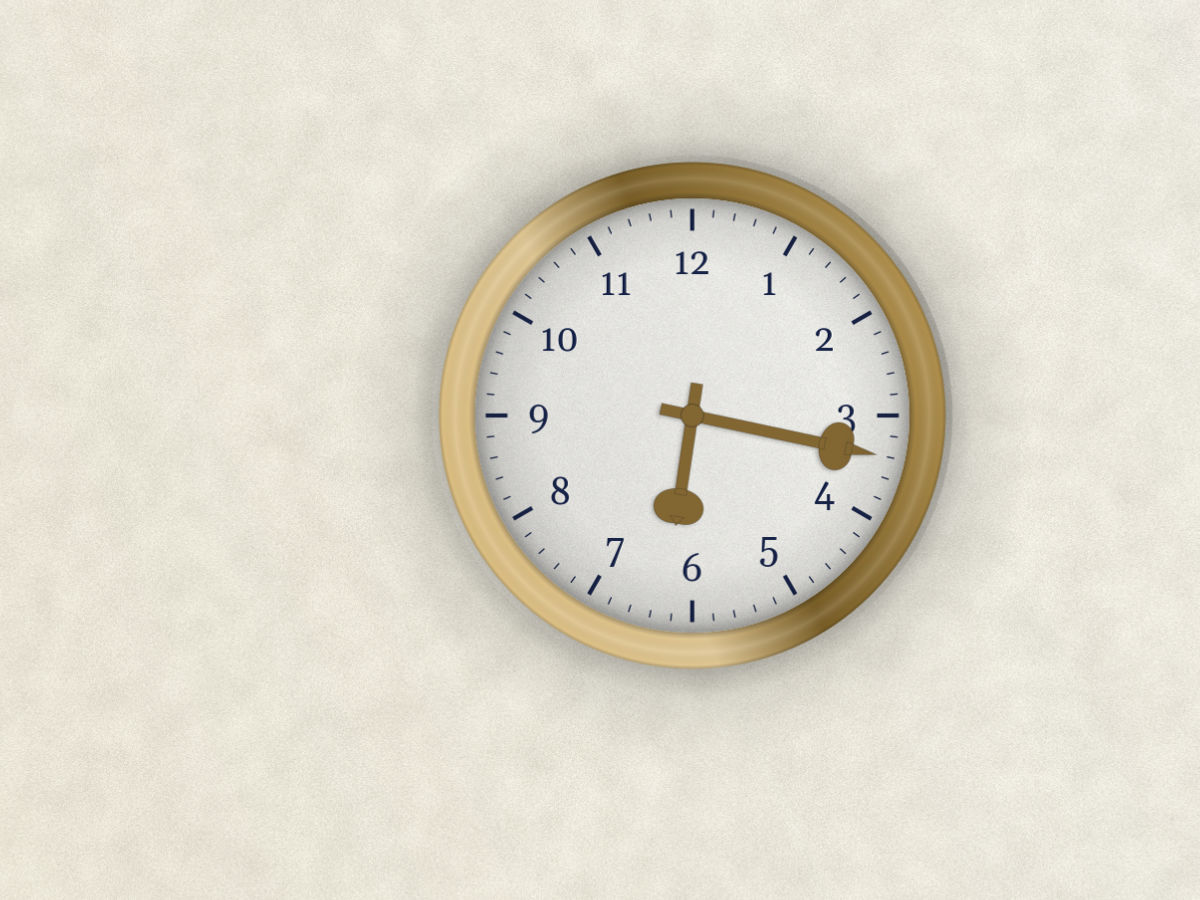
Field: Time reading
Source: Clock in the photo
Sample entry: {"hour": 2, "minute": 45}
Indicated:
{"hour": 6, "minute": 17}
